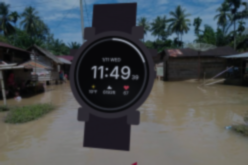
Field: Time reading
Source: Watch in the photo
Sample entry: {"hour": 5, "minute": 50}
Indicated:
{"hour": 11, "minute": 49}
